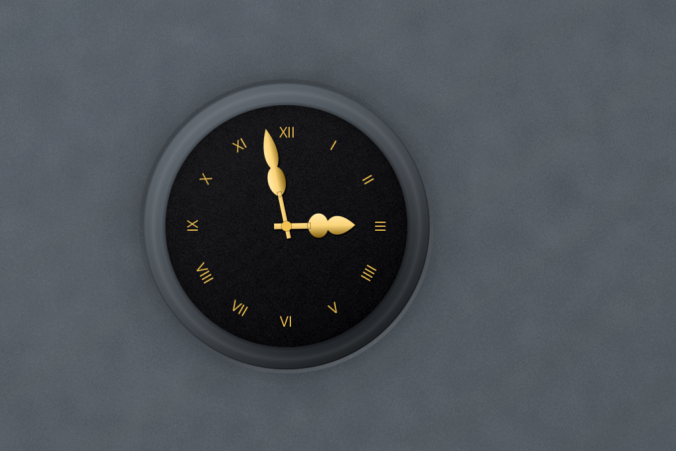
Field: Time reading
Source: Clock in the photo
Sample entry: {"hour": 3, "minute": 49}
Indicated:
{"hour": 2, "minute": 58}
